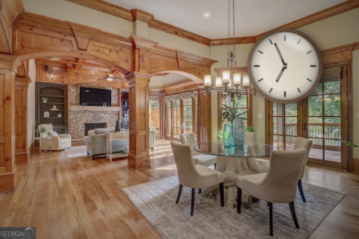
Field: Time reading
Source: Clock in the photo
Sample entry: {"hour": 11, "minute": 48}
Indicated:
{"hour": 6, "minute": 56}
